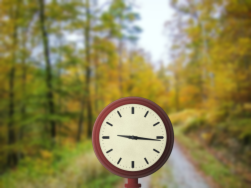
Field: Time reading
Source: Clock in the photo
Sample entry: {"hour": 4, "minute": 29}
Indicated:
{"hour": 9, "minute": 16}
